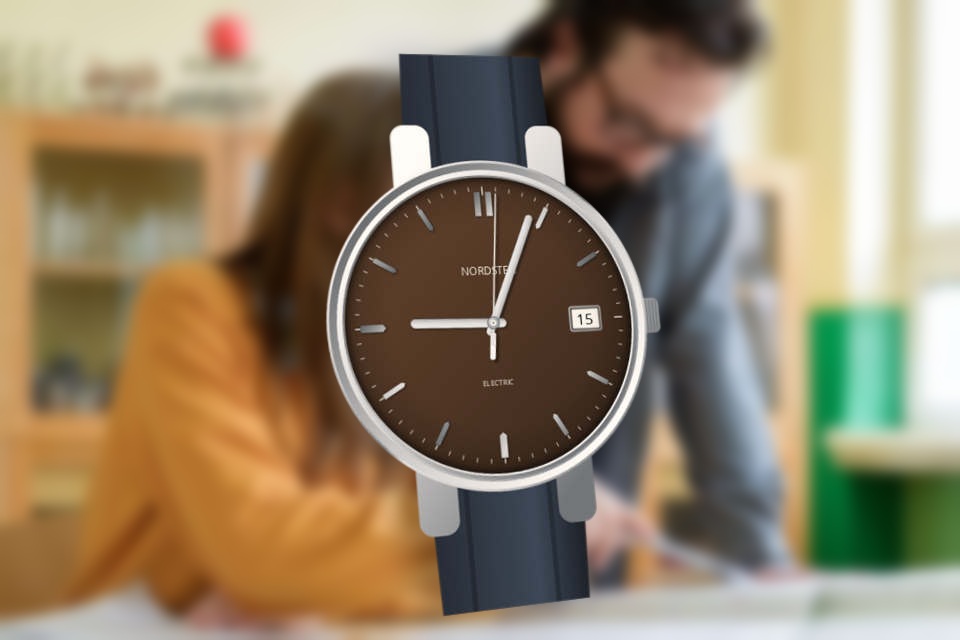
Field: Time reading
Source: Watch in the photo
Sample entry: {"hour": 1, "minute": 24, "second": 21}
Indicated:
{"hour": 9, "minute": 4, "second": 1}
